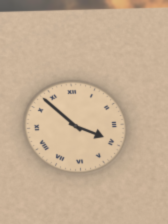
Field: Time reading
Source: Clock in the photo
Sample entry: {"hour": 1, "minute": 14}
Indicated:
{"hour": 3, "minute": 53}
